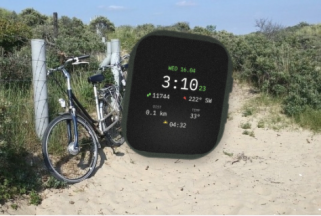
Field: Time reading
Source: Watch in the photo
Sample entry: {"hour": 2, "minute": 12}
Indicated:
{"hour": 3, "minute": 10}
